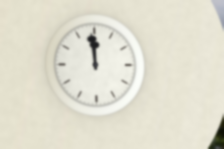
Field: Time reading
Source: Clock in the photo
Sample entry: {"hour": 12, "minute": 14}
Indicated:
{"hour": 11, "minute": 59}
